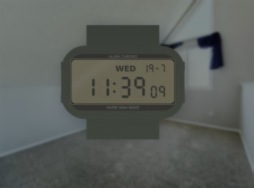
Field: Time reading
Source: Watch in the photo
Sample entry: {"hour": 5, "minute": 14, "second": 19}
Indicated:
{"hour": 11, "minute": 39, "second": 9}
